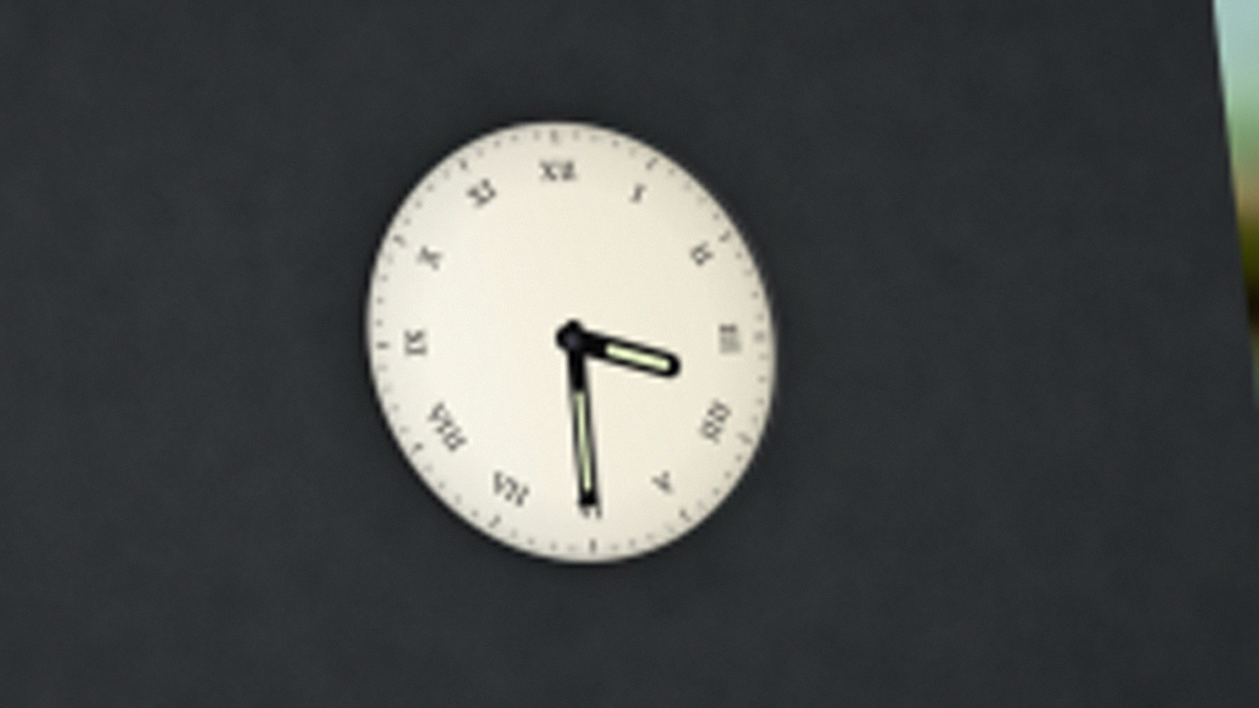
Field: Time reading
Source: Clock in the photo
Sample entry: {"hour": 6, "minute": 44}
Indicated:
{"hour": 3, "minute": 30}
